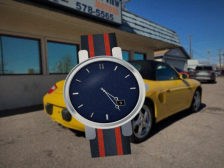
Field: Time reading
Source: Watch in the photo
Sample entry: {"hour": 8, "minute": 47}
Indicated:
{"hour": 4, "minute": 25}
